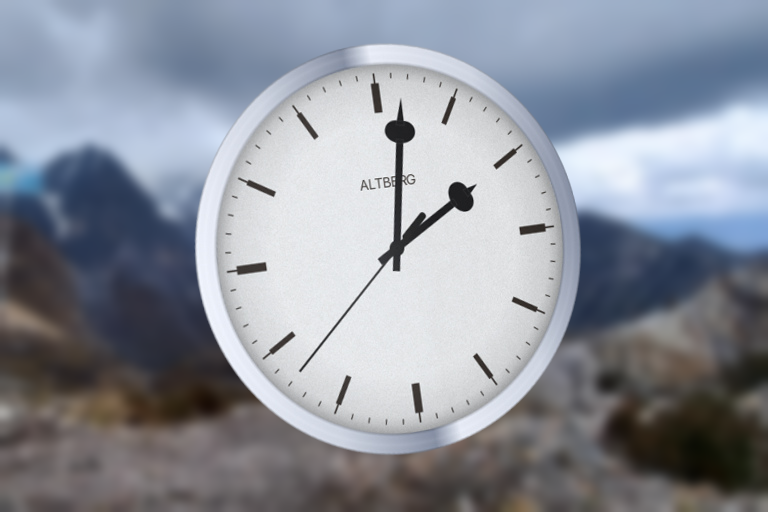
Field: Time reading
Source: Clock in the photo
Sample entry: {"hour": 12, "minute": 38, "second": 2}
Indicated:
{"hour": 2, "minute": 1, "second": 38}
